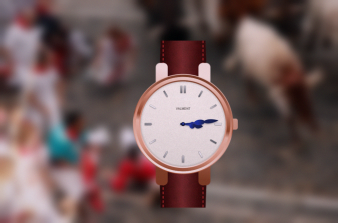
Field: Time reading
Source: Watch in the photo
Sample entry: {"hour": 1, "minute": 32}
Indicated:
{"hour": 3, "minute": 14}
